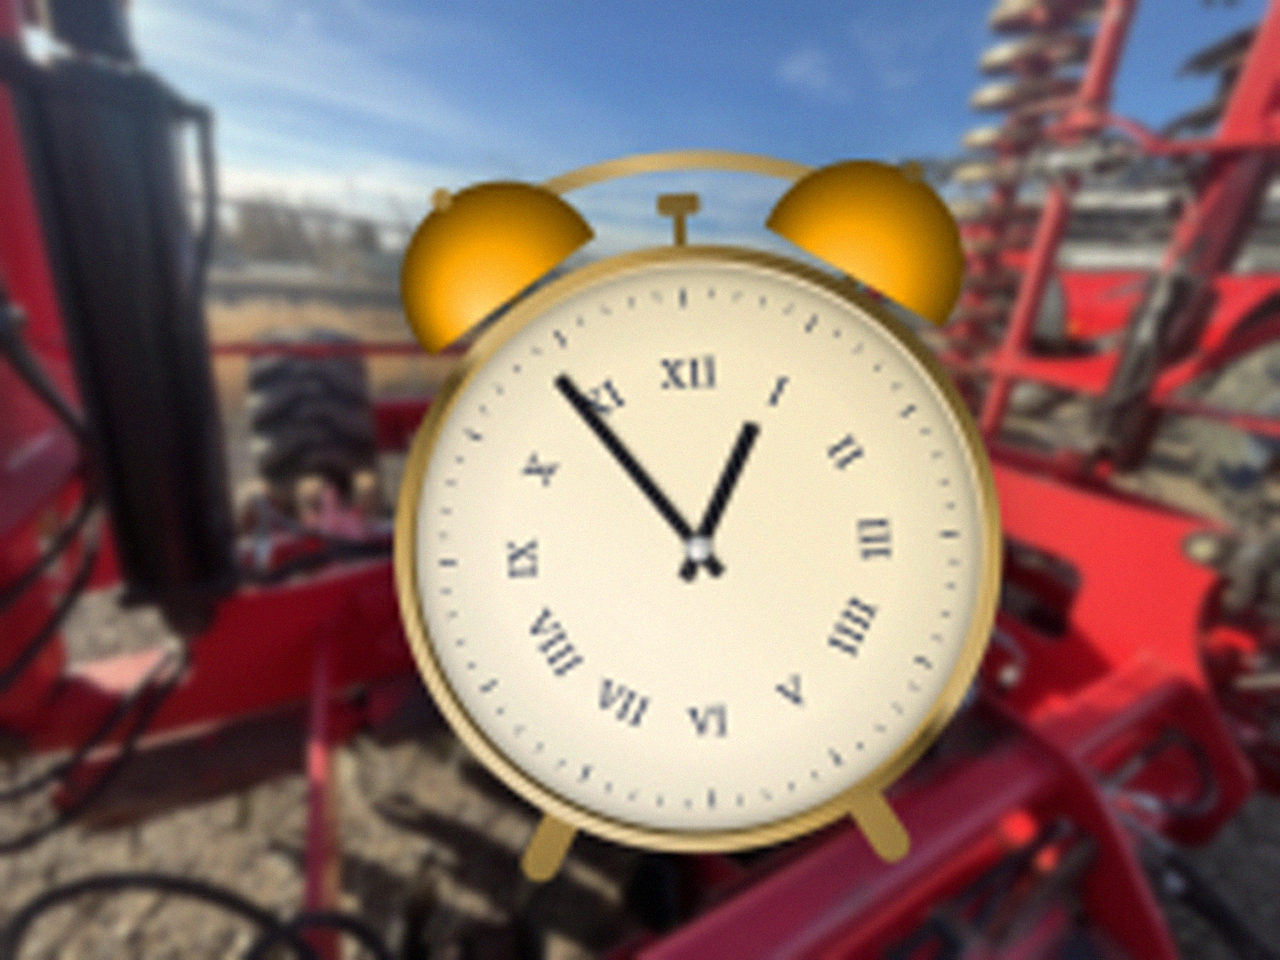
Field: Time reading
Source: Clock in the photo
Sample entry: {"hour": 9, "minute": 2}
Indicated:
{"hour": 12, "minute": 54}
